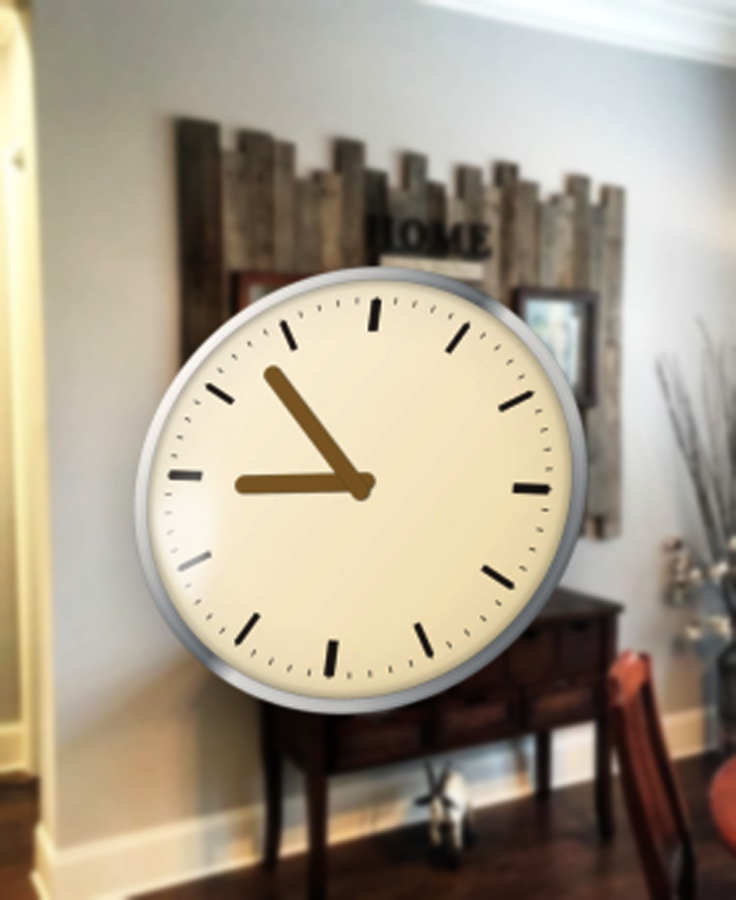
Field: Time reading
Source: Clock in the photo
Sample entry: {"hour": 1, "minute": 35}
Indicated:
{"hour": 8, "minute": 53}
